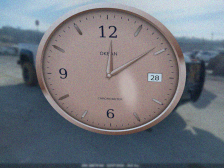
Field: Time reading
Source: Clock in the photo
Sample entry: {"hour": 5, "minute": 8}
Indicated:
{"hour": 12, "minute": 9}
